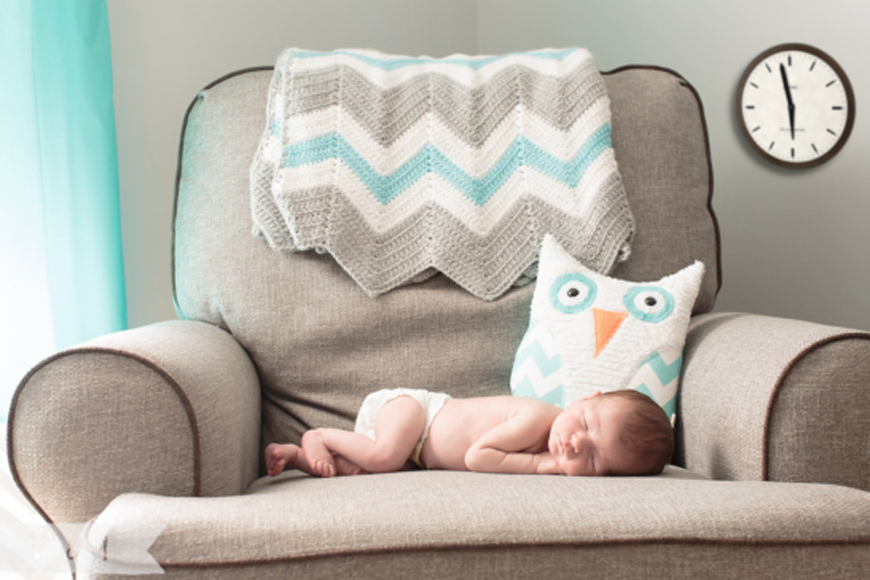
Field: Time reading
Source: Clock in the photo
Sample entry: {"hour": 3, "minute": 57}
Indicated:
{"hour": 5, "minute": 58}
